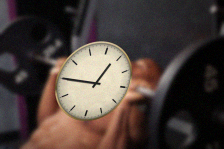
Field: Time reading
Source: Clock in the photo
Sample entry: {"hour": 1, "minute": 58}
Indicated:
{"hour": 12, "minute": 45}
